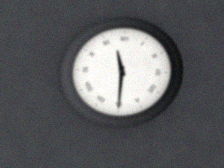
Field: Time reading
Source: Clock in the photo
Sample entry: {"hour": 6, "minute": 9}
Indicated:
{"hour": 11, "minute": 30}
